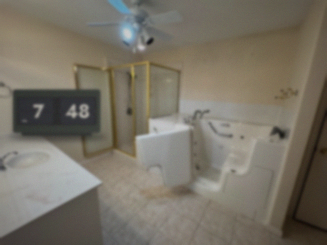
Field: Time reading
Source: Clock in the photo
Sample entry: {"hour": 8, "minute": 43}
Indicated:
{"hour": 7, "minute": 48}
